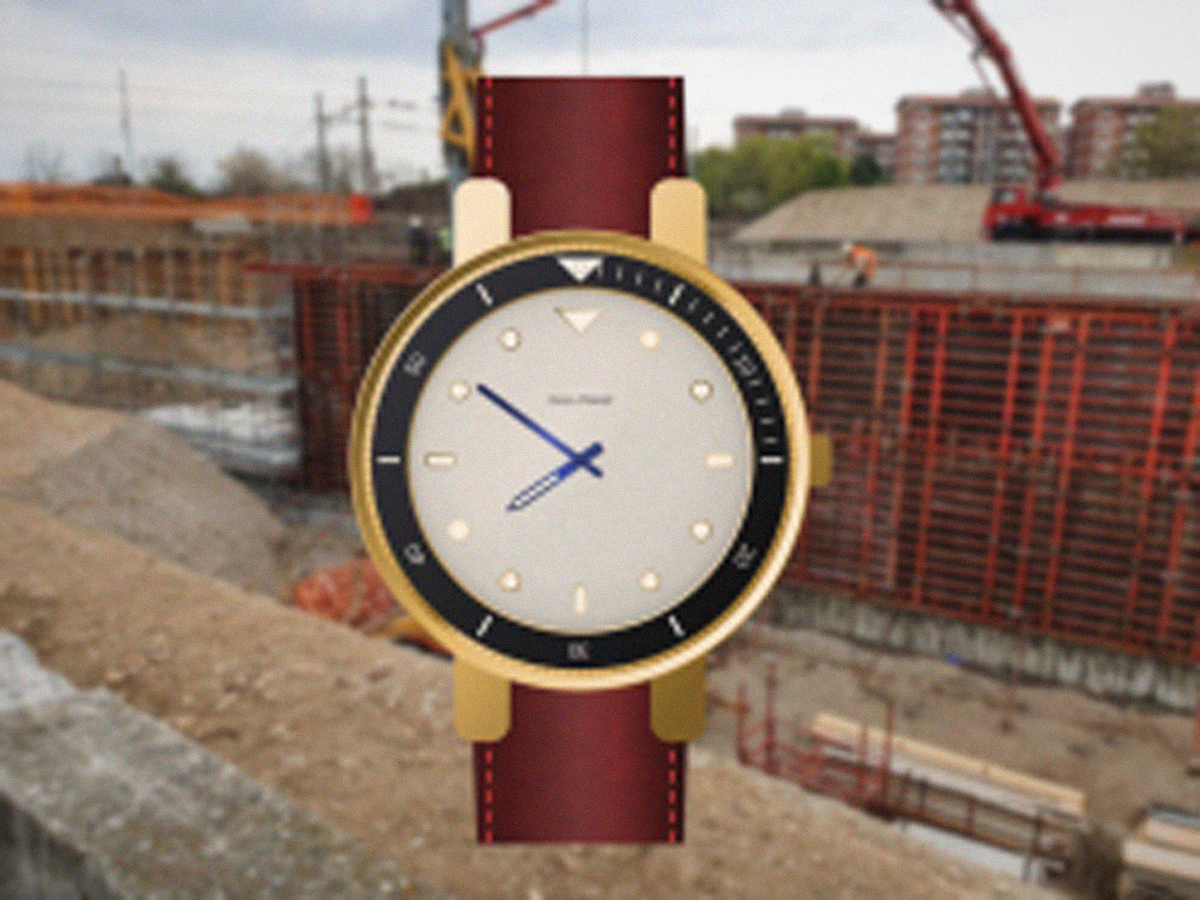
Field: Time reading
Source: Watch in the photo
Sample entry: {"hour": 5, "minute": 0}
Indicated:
{"hour": 7, "minute": 51}
